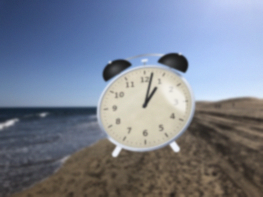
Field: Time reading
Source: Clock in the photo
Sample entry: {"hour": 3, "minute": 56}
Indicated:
{"hour": 1, "minute": 2}
